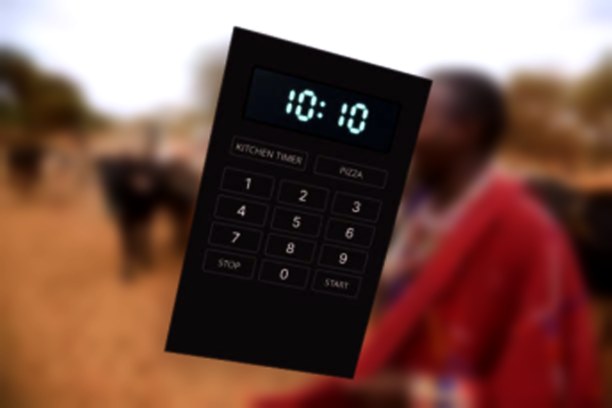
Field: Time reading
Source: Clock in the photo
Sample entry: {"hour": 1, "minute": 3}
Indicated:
{"hour": 10, "minute": 10}
